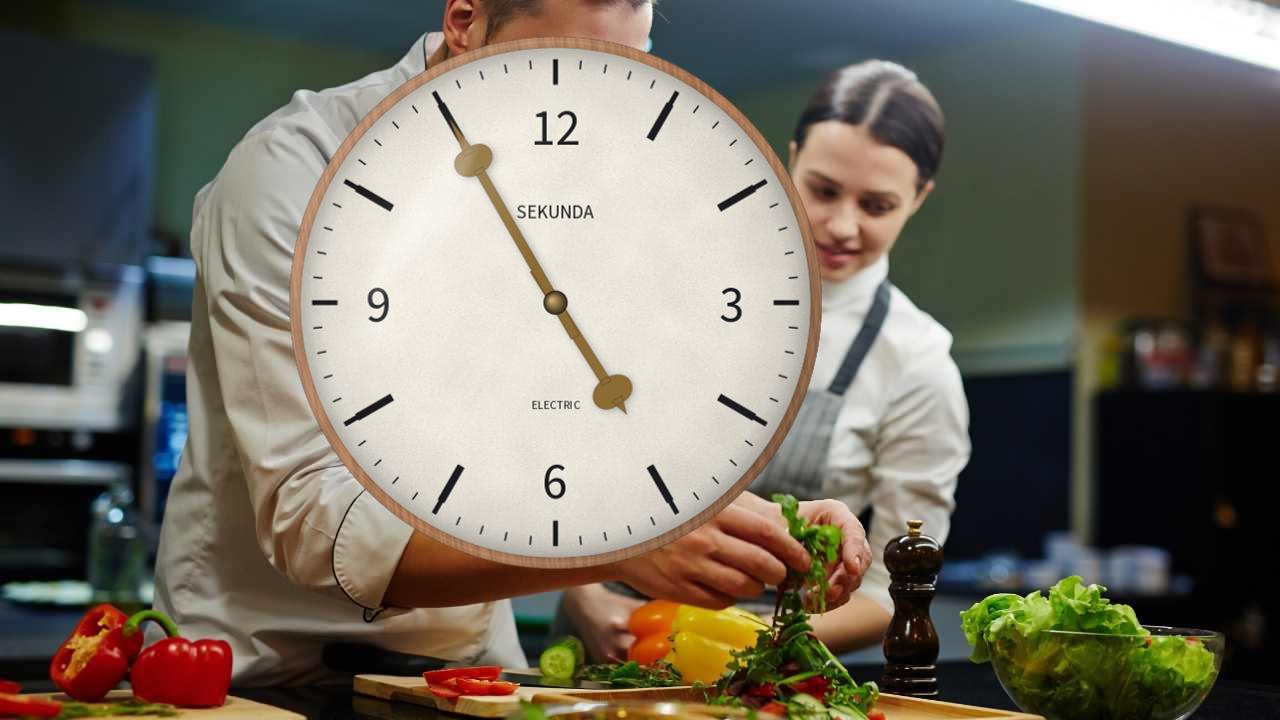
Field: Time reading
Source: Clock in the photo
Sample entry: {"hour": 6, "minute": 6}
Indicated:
{"hour": 4, "minute": 55}
